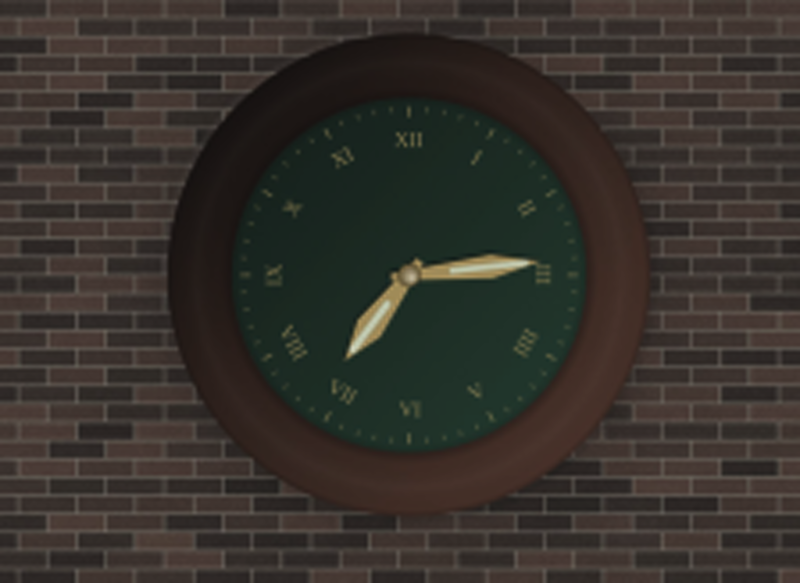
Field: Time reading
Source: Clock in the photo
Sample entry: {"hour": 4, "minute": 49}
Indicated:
{"hour": 7, "minute": 14}
